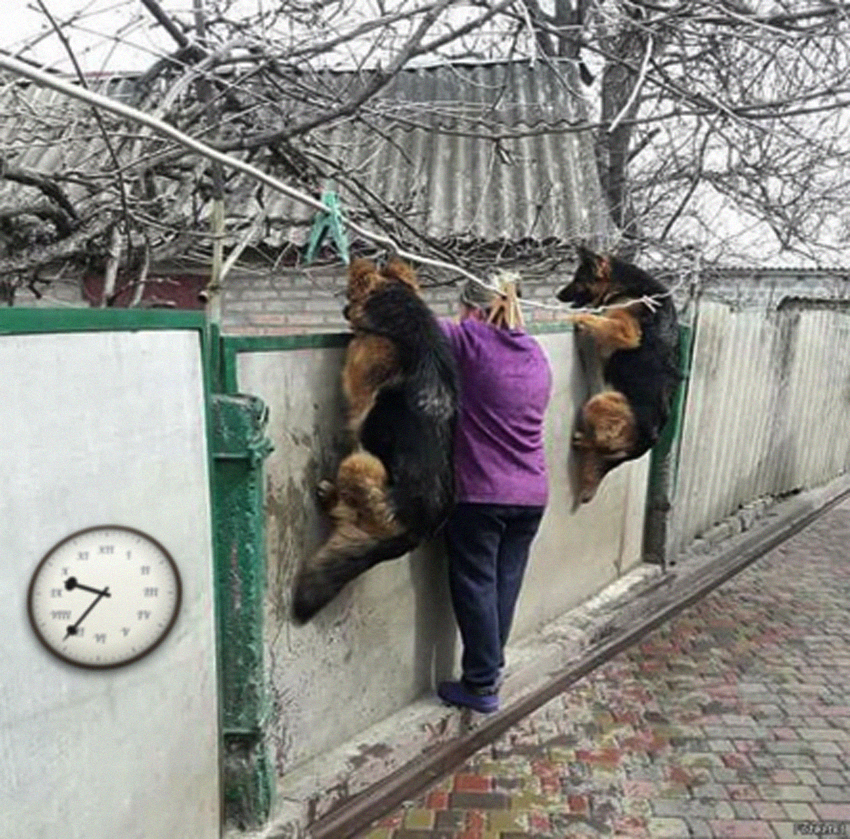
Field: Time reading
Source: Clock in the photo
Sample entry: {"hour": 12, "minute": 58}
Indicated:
{"hour": 9, "minute": 36}
